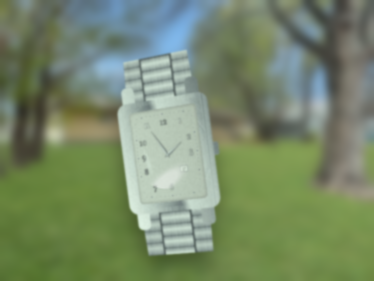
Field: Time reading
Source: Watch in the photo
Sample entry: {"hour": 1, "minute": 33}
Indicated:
{"hour": 1, "minute": 55}
